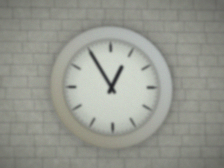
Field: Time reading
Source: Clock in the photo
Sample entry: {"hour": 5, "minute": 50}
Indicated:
{"hour": 12, "minute": 55}
